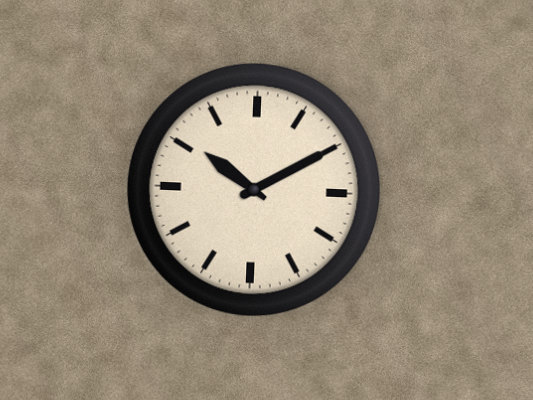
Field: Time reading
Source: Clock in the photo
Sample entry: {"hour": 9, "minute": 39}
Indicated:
{"hour": 10, "minute": 10}
